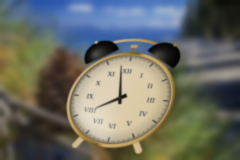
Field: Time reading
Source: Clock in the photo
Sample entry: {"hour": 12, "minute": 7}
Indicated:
{"hour": 7, "minute": 58}
